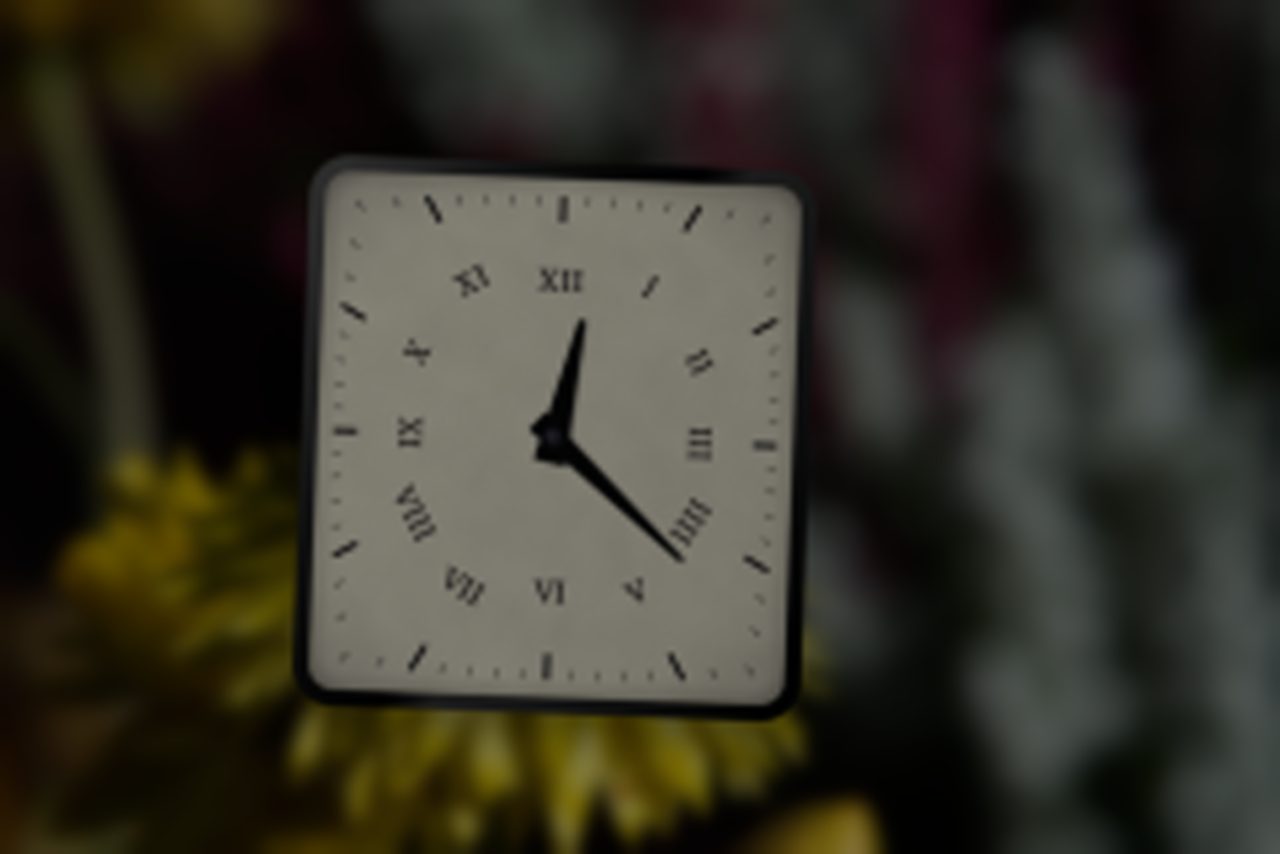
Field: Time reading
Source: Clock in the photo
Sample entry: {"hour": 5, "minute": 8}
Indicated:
{"hour": 12, "minute": 22}
